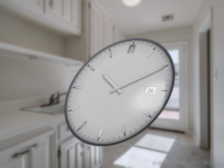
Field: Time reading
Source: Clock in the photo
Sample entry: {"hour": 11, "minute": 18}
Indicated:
{"hour": 10, "minute": 10}
